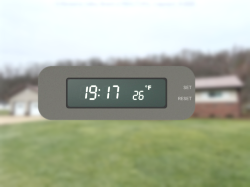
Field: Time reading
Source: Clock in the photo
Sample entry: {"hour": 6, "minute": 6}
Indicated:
{"hour": 19, "minute": 17}
